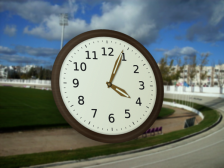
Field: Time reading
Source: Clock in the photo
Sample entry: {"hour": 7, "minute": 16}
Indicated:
{"hour": 4, "minute": 4}
